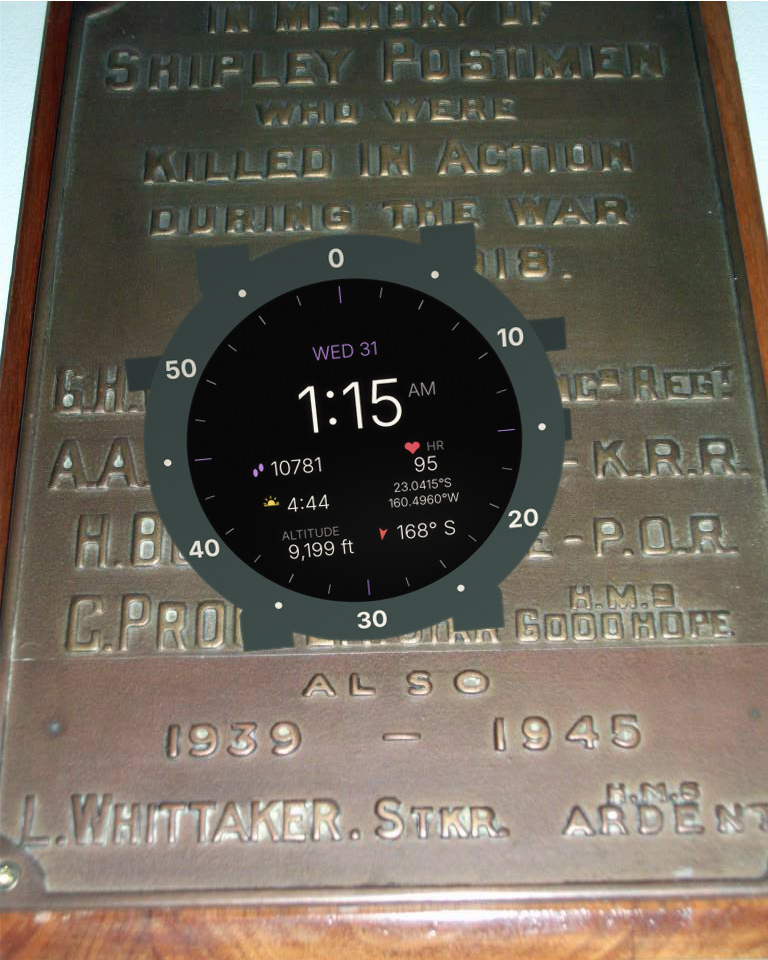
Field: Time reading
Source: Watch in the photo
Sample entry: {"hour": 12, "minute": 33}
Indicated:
{"hour": 1, "minute": 15}
